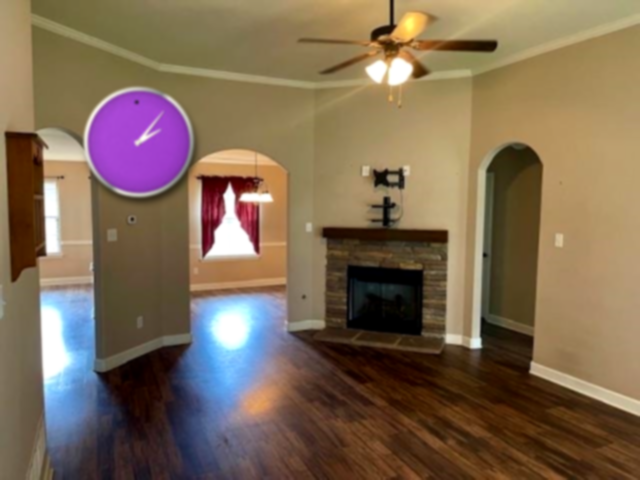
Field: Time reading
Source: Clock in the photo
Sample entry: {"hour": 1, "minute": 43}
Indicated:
{"hour": 2, "minute": 7}
